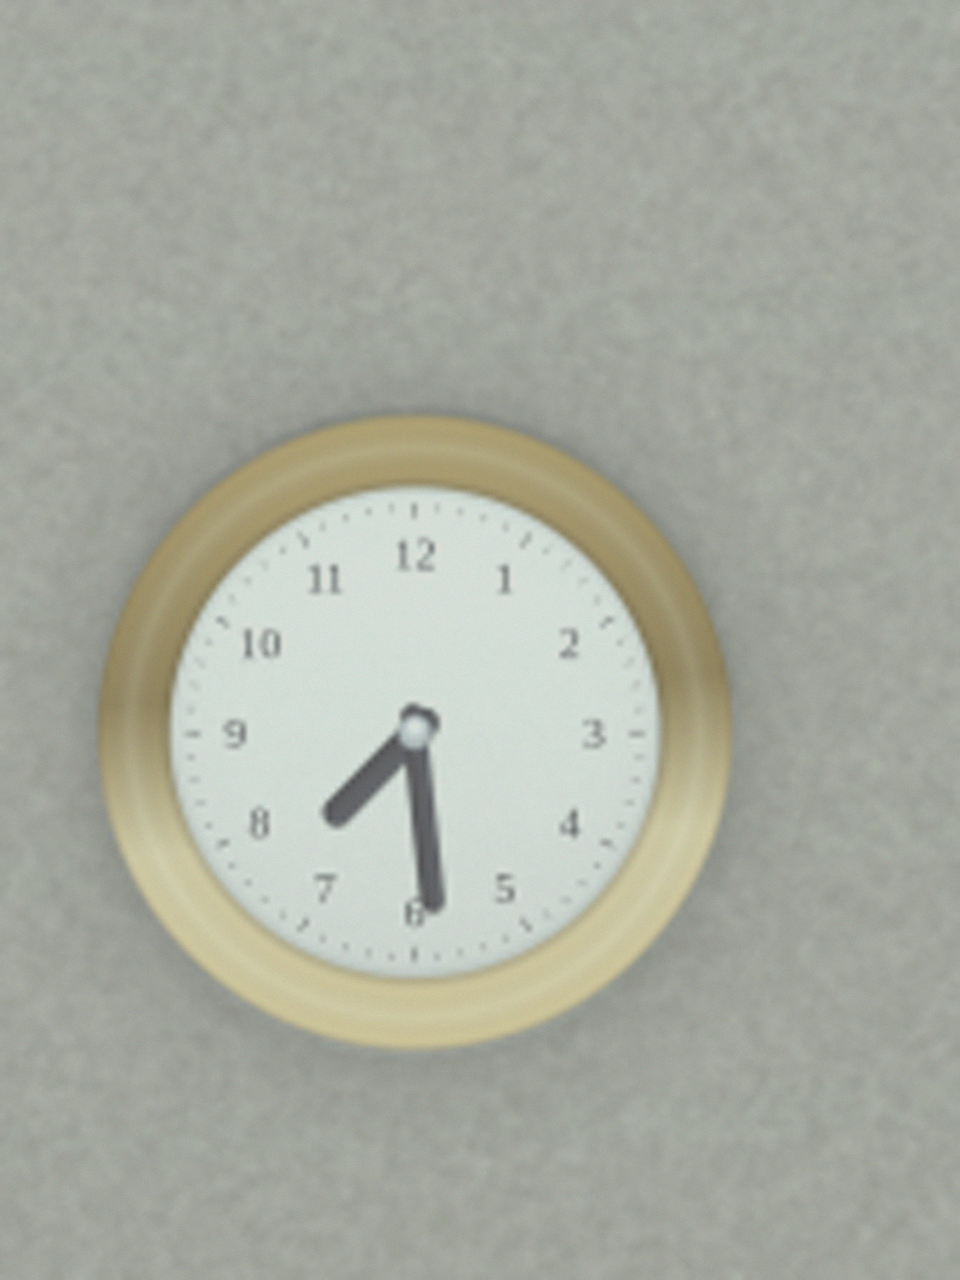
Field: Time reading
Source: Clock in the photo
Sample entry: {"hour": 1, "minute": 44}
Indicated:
{"hour": 7, "minute": 29}
